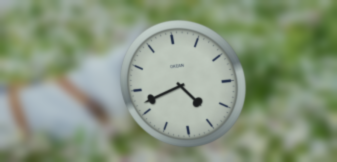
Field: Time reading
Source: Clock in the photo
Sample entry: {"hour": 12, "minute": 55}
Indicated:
{"hour": 4, "minute": 42}
